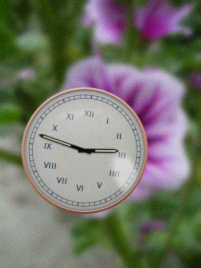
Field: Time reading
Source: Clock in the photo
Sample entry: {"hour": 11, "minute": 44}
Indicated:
{"hour": 2, "minute": 47}
